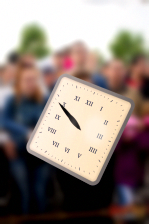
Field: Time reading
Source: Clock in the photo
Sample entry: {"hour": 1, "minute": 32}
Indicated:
{"hour": 9, "minute": 49}
